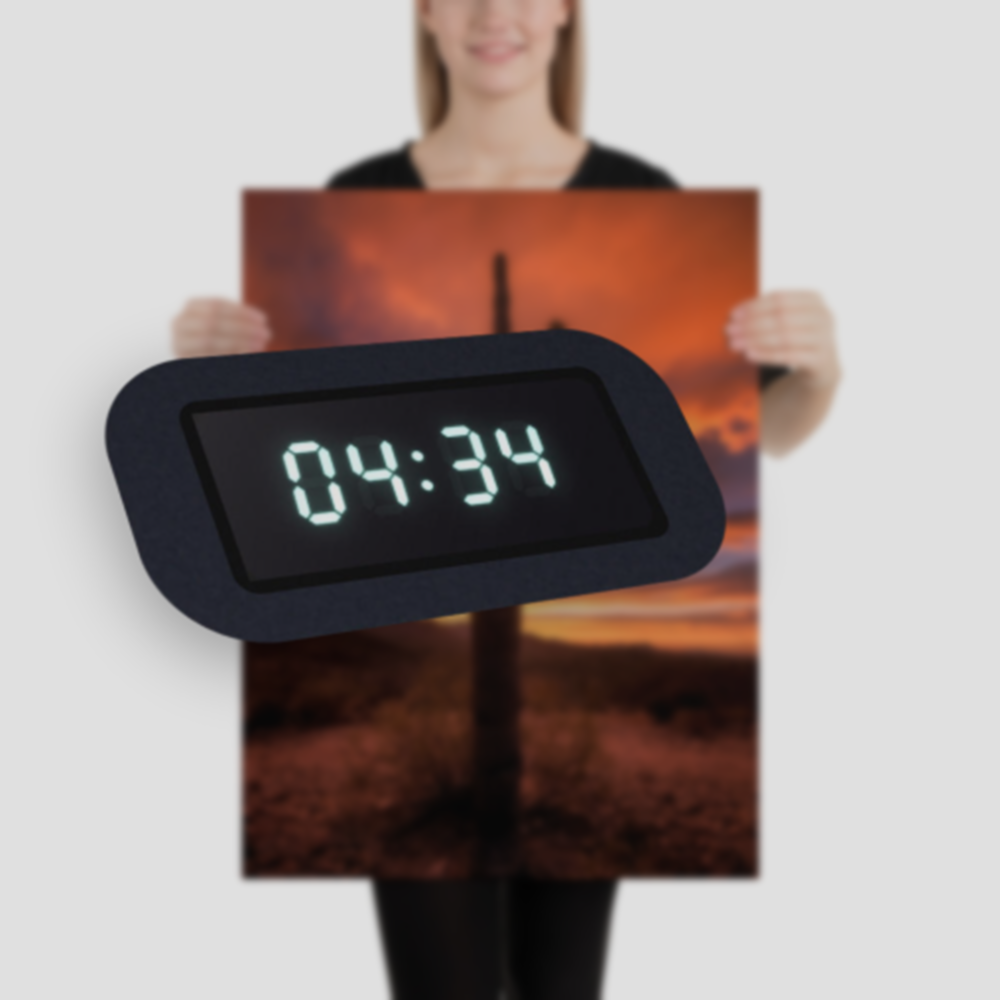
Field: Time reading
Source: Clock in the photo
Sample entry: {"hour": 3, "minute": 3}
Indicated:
{"hour": 4, "minute": 34}
